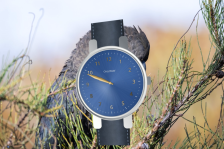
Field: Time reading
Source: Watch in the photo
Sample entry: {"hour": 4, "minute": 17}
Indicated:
{"hour": 9, "minute": 49}
